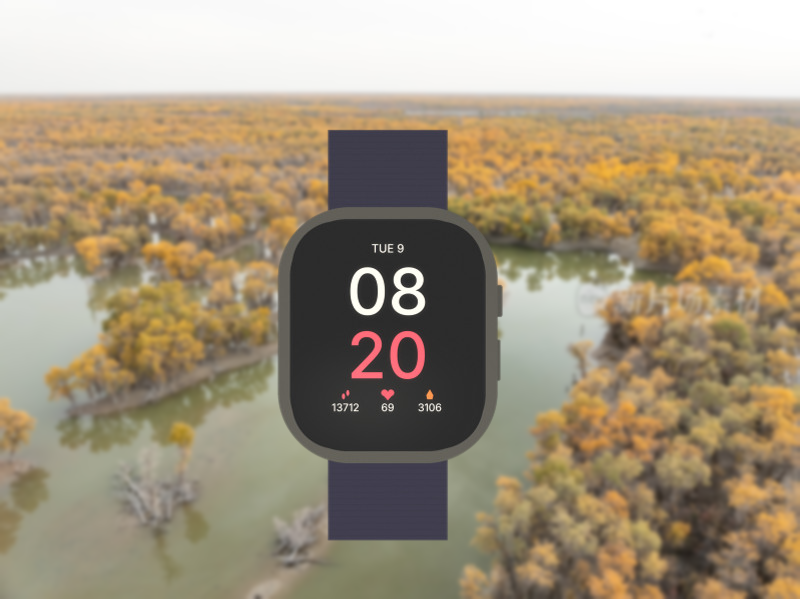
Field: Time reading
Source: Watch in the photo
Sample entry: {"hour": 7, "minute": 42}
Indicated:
{"hour": 8, "minute": 20}
